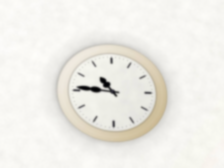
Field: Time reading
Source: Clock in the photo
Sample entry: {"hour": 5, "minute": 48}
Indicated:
{"hour": 10, "minute": 46}
